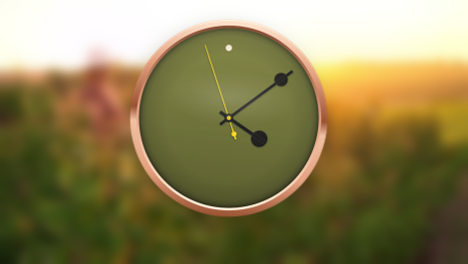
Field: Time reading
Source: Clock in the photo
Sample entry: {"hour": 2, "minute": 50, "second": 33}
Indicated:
{"hour": 4, "minute": 8, "second": 57}
